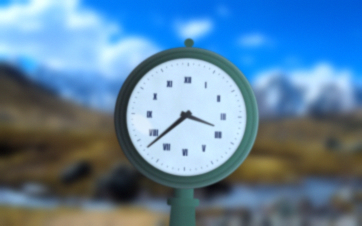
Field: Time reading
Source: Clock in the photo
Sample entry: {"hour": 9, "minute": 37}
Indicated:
{"hour": 3, "minute": 38}
